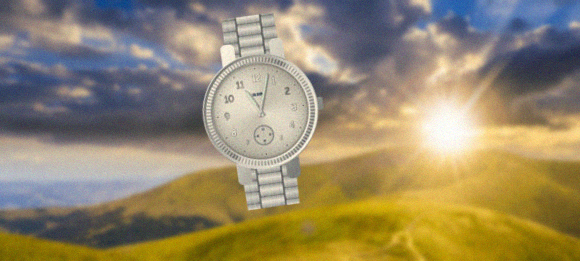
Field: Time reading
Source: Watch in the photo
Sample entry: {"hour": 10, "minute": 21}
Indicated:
{"hour": 11, "minute": 3}
